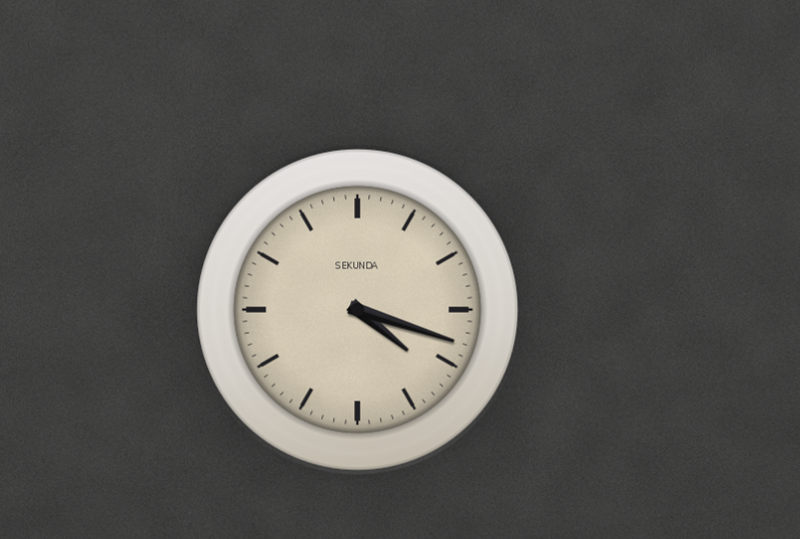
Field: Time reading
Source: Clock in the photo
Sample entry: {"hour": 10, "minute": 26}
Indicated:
{"hour": 4, "minute": 18}
